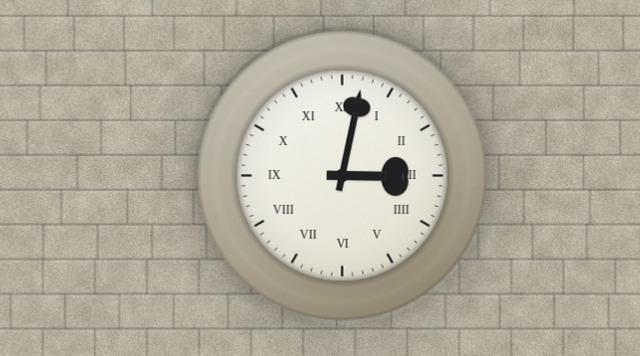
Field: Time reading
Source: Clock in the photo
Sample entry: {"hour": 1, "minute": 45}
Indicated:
{"hour": 3, "minute": 2}
